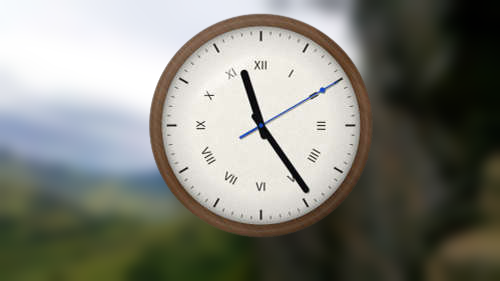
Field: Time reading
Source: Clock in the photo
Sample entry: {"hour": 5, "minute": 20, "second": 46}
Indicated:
{"hour": 11, "minute": 24, "second": 10}
